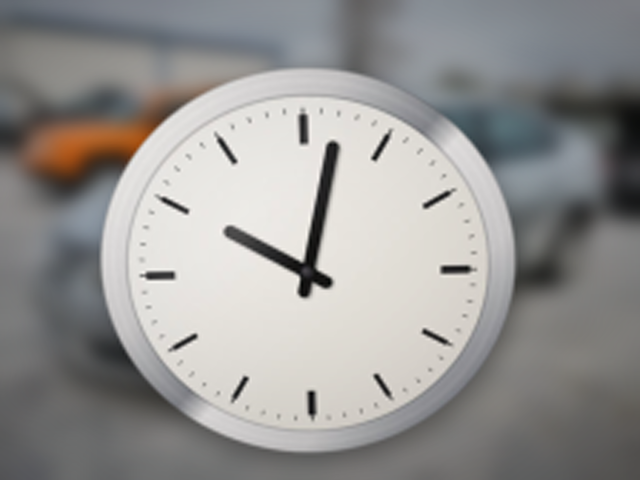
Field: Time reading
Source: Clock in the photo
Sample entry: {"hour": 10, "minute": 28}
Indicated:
{"hour": 10, "minute": 2}
